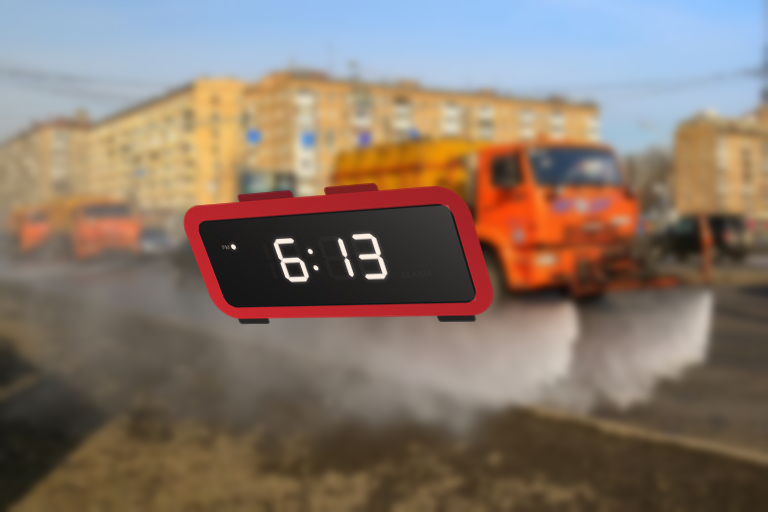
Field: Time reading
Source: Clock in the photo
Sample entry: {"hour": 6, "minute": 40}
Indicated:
{"hour": 6, "minute": 13}
